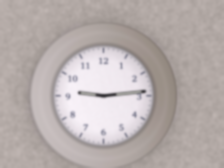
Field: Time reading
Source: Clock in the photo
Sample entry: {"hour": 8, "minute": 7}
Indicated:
{"hour": 9, "minute": 14}
